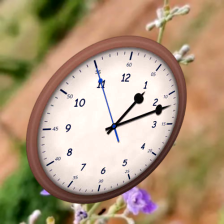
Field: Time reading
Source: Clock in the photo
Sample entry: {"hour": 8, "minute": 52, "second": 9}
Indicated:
{"hour": 1, "minute": 11, "second": 55}
